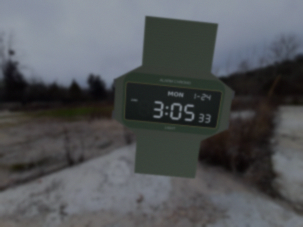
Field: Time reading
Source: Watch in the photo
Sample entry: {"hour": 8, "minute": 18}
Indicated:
{"hour": 3, "minute": 5}
